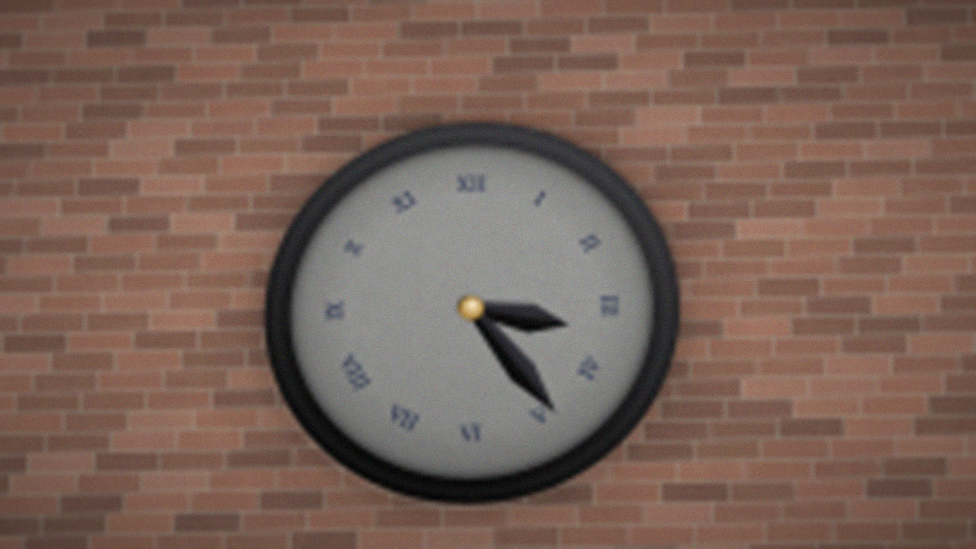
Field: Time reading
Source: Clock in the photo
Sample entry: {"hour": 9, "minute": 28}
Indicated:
{"hour": 3, "minute": 24}
